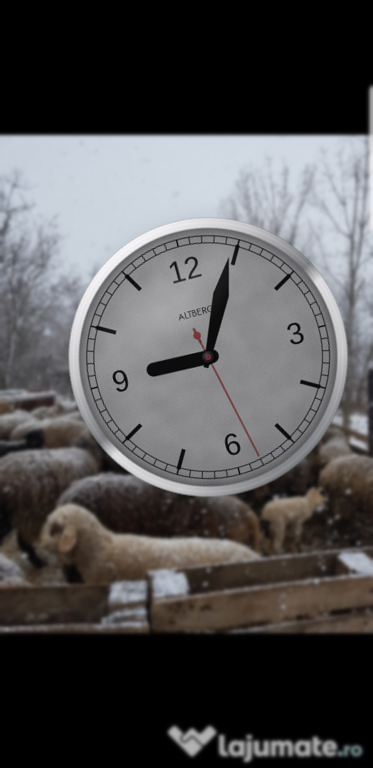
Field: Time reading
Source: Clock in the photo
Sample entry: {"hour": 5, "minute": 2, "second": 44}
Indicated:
{"hour": 9, "minute": 4, "second": 28}
